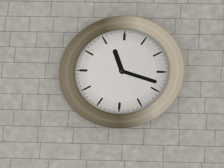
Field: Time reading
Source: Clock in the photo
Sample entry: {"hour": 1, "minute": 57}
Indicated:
{"hour": 11, "minute": 18}
